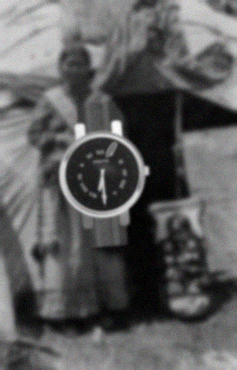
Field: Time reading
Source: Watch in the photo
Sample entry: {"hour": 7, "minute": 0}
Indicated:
{"hour": 6, "minute": 30}
